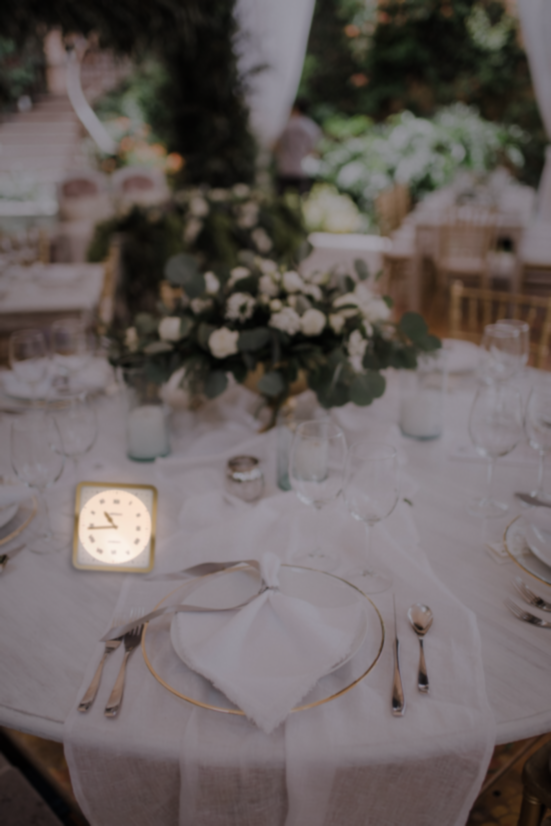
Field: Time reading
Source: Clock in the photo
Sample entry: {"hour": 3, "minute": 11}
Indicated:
{"hour": 10, "minute": 44}
